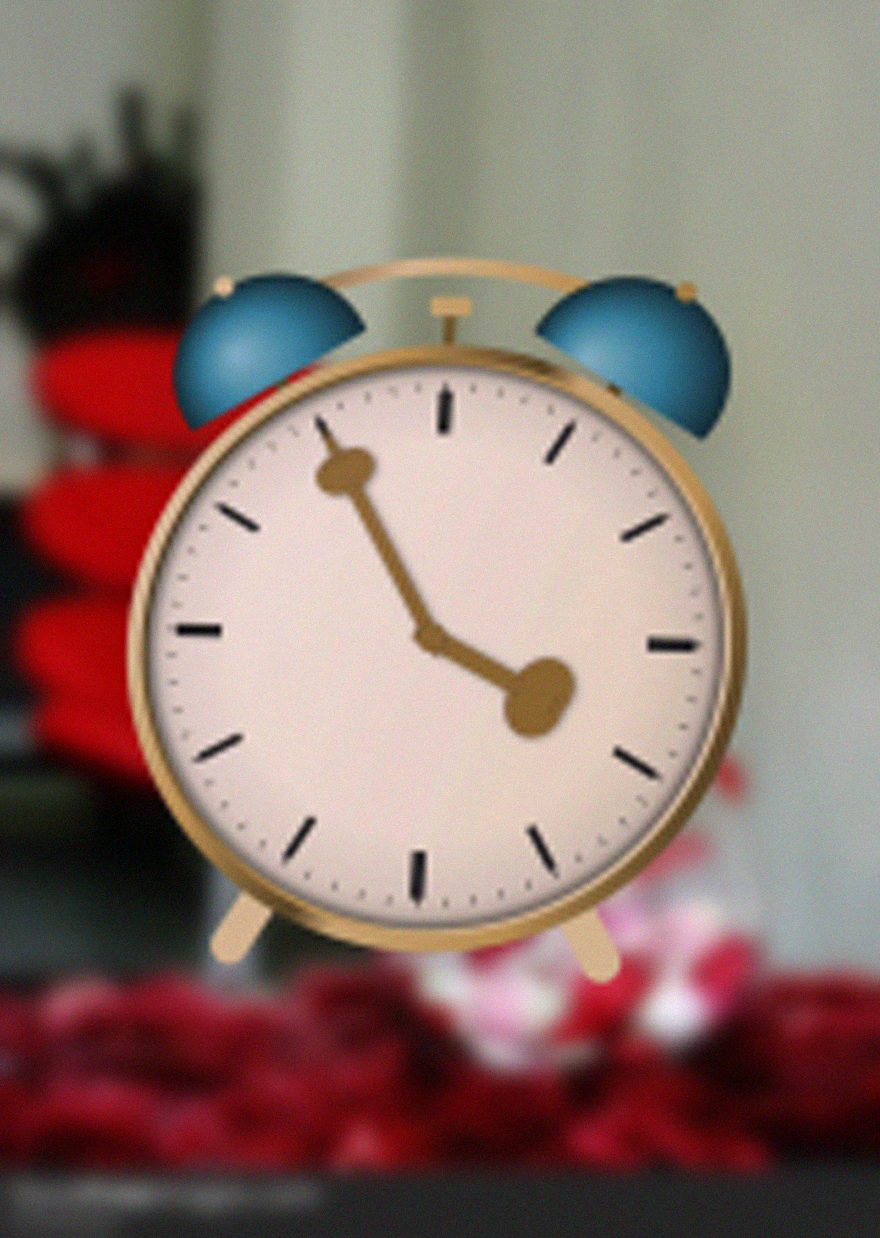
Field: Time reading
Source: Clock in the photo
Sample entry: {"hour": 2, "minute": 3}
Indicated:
{"hour": 3, "minute": 55}
